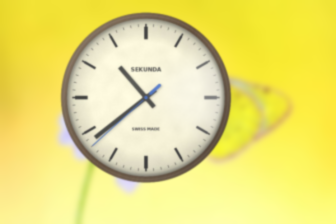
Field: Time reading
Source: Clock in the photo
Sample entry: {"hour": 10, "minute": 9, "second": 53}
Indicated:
{"hour": 10, "minute": 38, "second": 38}
